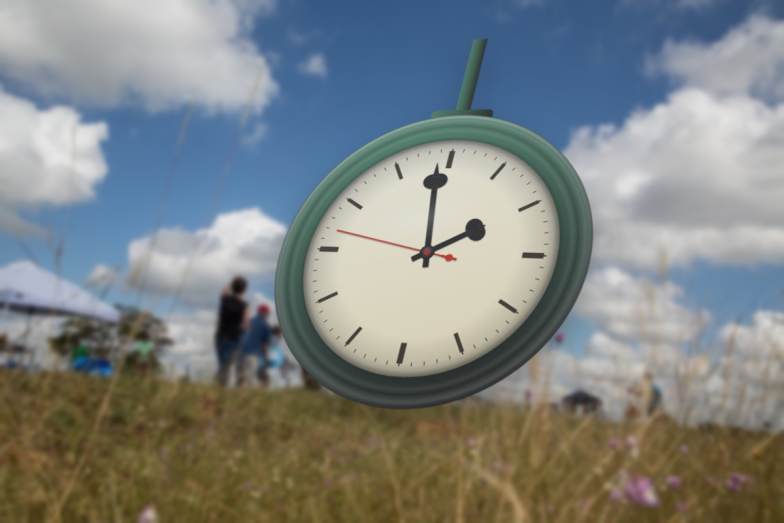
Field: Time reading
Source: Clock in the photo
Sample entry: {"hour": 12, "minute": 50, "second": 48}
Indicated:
{"hour": 1, "minute": 58, "second": 47}
